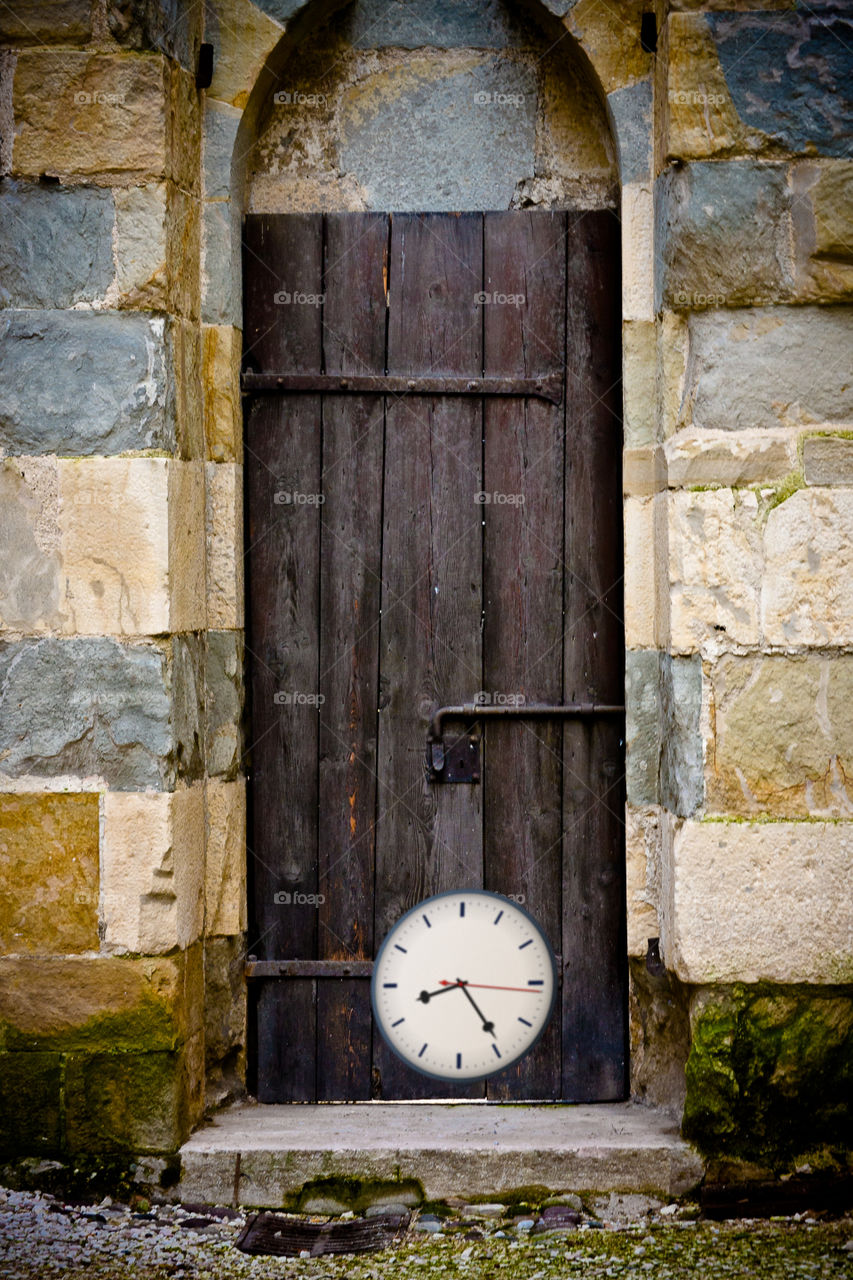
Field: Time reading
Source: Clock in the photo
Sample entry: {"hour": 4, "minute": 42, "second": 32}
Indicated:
{"hour": 8, "minute": 24, "second": 16}
